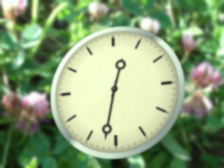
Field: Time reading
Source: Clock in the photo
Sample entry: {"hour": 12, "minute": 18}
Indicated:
{"hour": 12, "minute": 32}
